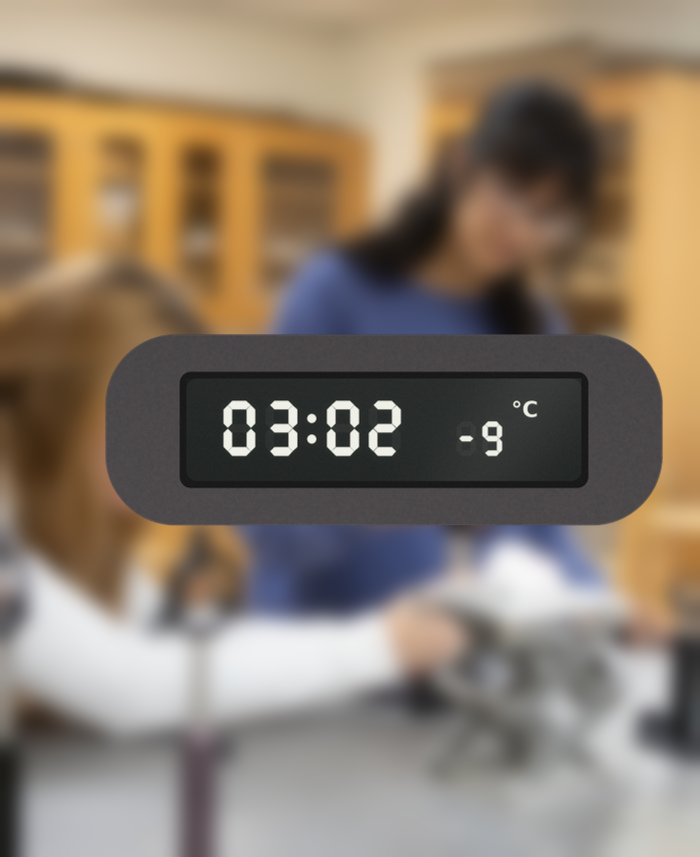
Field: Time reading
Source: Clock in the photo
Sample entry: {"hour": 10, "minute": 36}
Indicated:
{"hour": 3, "minute": 2}
